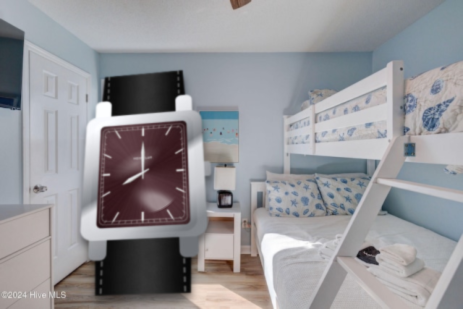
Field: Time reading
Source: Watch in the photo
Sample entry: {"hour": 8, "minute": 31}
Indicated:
{"hour": 8, "minute": 0}
